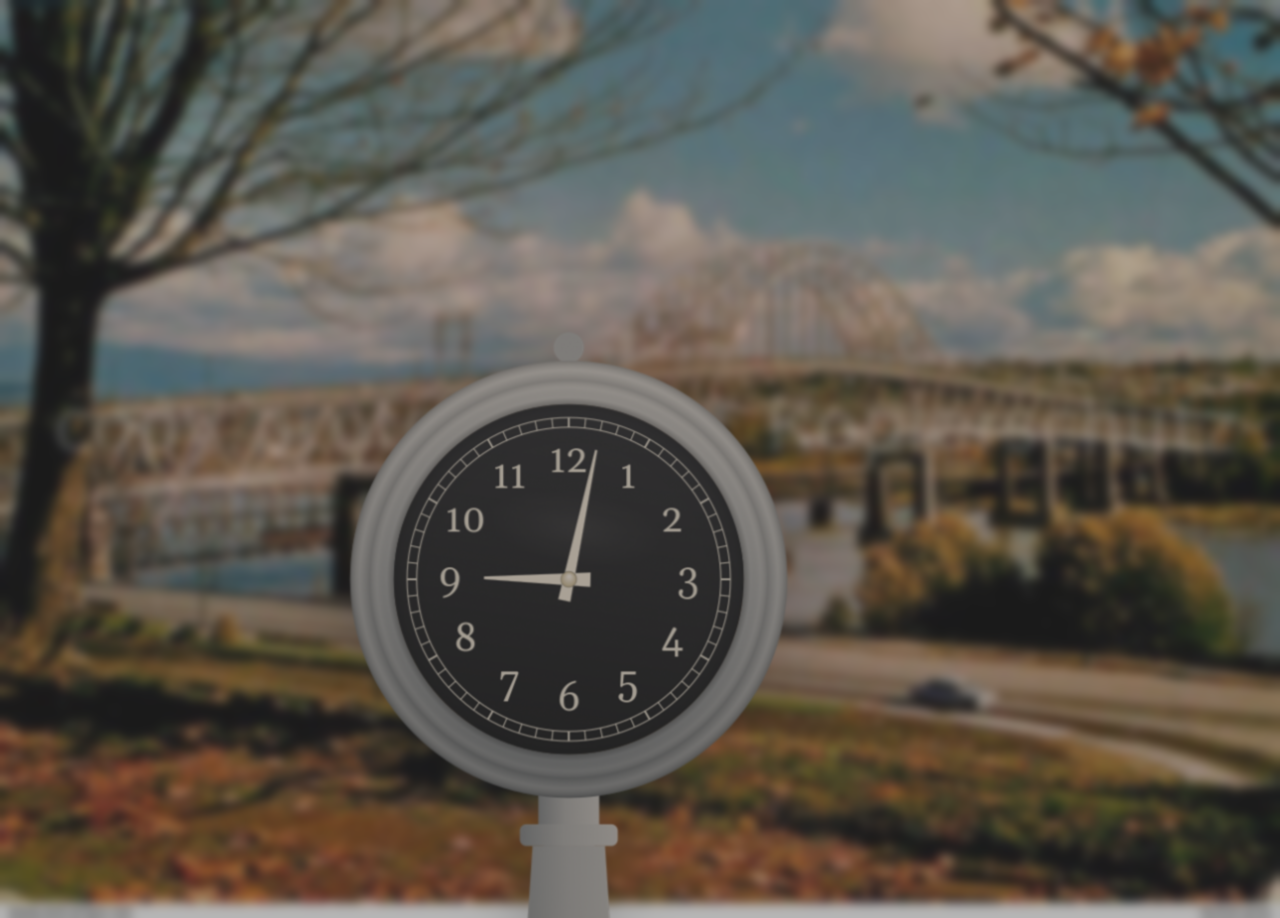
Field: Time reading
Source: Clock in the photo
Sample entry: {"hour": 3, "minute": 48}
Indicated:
{"hour": 9, "minute": 2}
